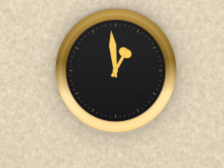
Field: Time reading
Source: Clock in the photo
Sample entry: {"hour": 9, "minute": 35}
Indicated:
{"hour": 12, "minute": 59}
